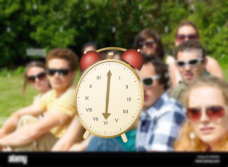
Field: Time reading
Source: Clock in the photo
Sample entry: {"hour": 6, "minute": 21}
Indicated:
{"hour": 6, "minute": 0}
